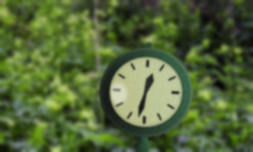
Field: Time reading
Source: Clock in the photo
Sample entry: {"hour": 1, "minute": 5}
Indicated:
{"hour": 12, "minute": 32}
